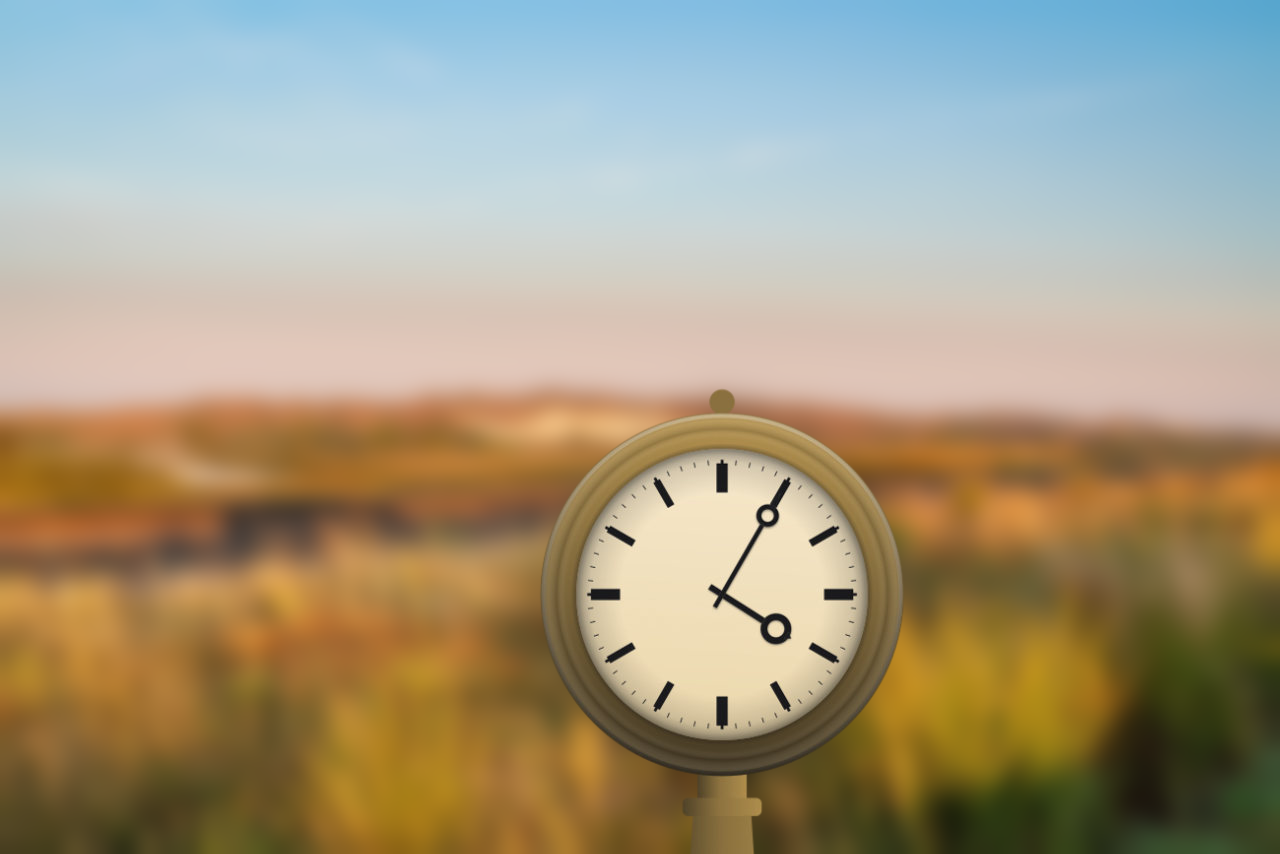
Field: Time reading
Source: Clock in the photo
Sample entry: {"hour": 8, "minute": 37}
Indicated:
{"hour": 4, "minute": 5}
